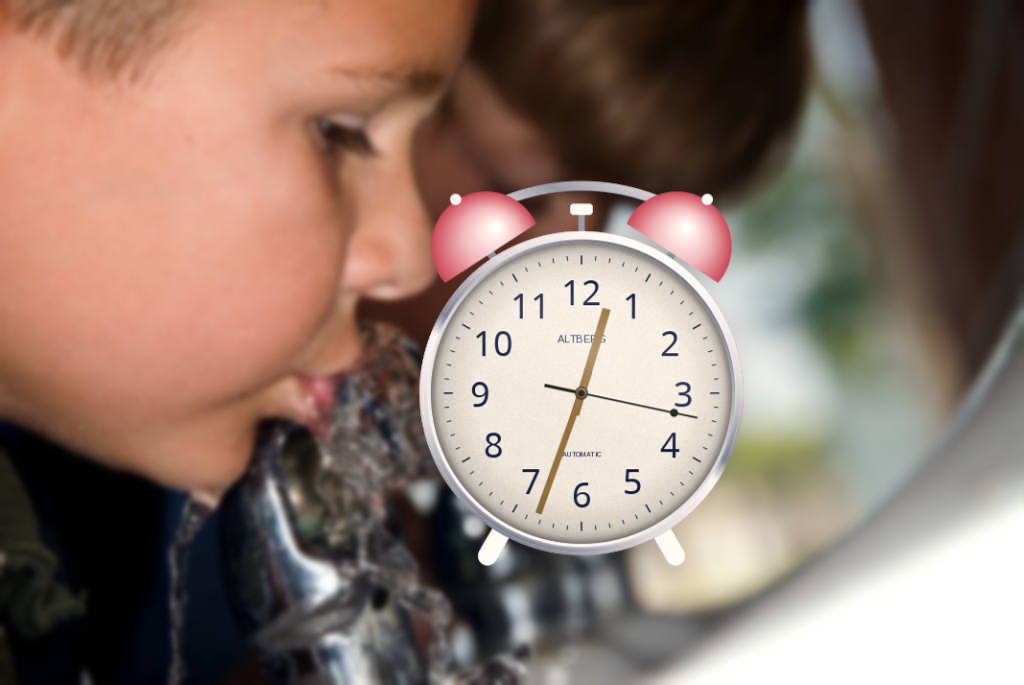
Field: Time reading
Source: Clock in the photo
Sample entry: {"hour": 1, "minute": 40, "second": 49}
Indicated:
{"hour": 12, "minute": 33, "second": 17}
